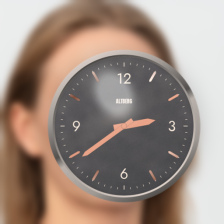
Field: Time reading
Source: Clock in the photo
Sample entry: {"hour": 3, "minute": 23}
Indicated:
{"hour": 2, "minute": 39}
